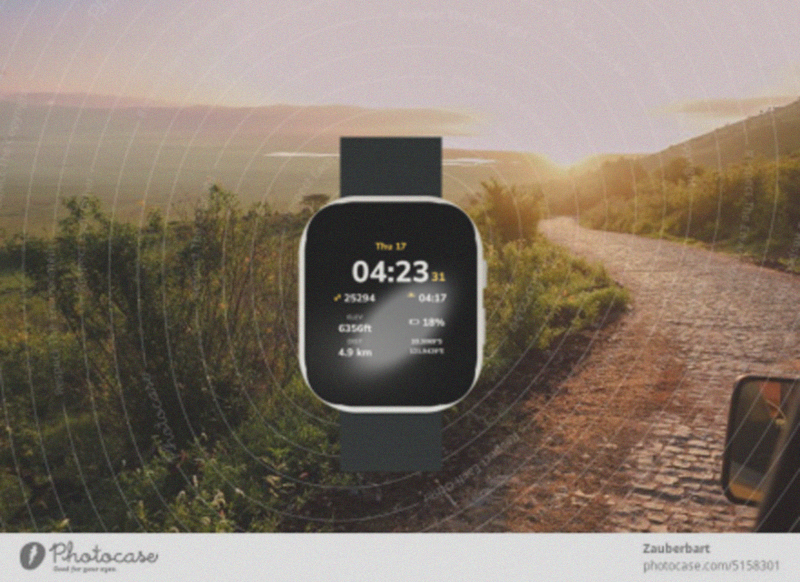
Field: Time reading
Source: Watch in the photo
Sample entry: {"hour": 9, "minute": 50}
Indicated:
{"hour": 4, "minute": 23}
